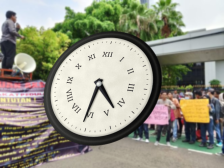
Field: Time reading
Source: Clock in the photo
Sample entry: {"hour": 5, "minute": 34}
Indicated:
{"hour": 4, "minute": 31}
